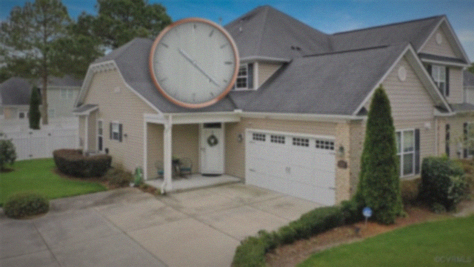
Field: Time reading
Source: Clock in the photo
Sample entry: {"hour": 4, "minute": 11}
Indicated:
{"hour": 10, "minute": 22}
